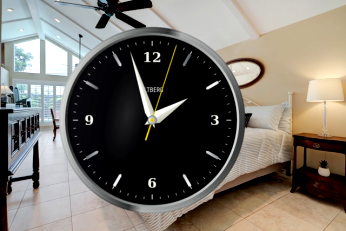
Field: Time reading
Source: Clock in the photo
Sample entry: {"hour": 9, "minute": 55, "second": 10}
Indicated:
{"hour": 1, "minute": 57, "second": 3}
